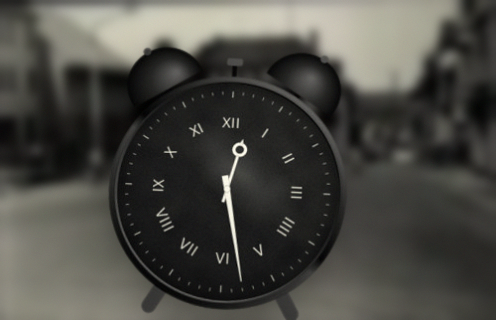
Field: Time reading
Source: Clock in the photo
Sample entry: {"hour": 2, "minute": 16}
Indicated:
{"hour": 12, "minute": 28}
